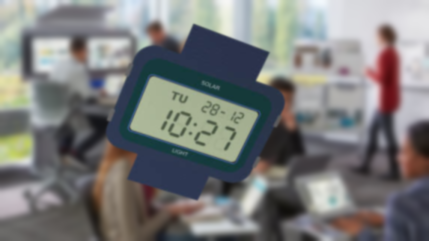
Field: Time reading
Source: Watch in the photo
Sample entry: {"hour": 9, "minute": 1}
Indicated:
{"hour": 10, "minute": 27}
